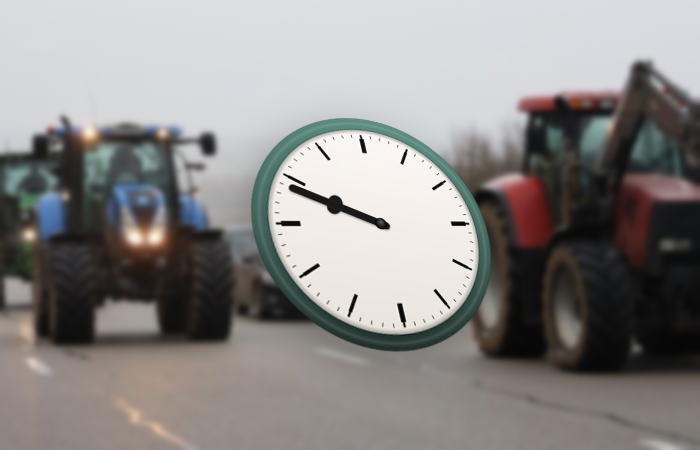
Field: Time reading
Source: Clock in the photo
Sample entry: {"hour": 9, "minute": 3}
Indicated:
{"hour": 9, "minute": 49}
